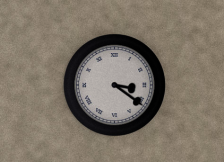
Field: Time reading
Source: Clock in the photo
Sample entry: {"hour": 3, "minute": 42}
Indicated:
{"hour": 3, "minute": 21}
